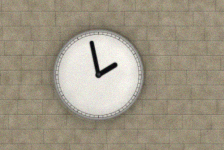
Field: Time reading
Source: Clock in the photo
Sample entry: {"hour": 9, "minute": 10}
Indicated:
{"hour": 1, "minute": 58}
